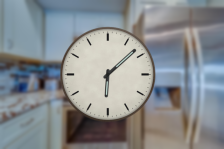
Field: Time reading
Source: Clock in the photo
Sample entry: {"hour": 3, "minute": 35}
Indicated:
{"hour": 6, "minute": 8}
